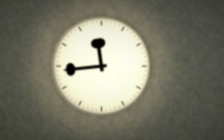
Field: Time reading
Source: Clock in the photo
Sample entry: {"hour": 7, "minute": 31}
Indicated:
{"hour": 11, "minute": 44}
